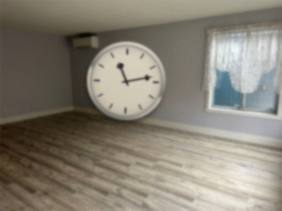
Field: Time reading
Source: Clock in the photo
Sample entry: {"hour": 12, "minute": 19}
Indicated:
{"hour": 11, "minute": 13}
